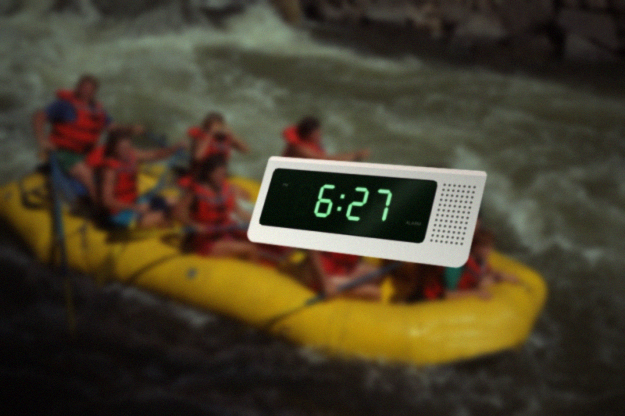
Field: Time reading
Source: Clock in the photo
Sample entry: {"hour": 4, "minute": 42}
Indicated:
{"hour": 6, "minute": 27}
